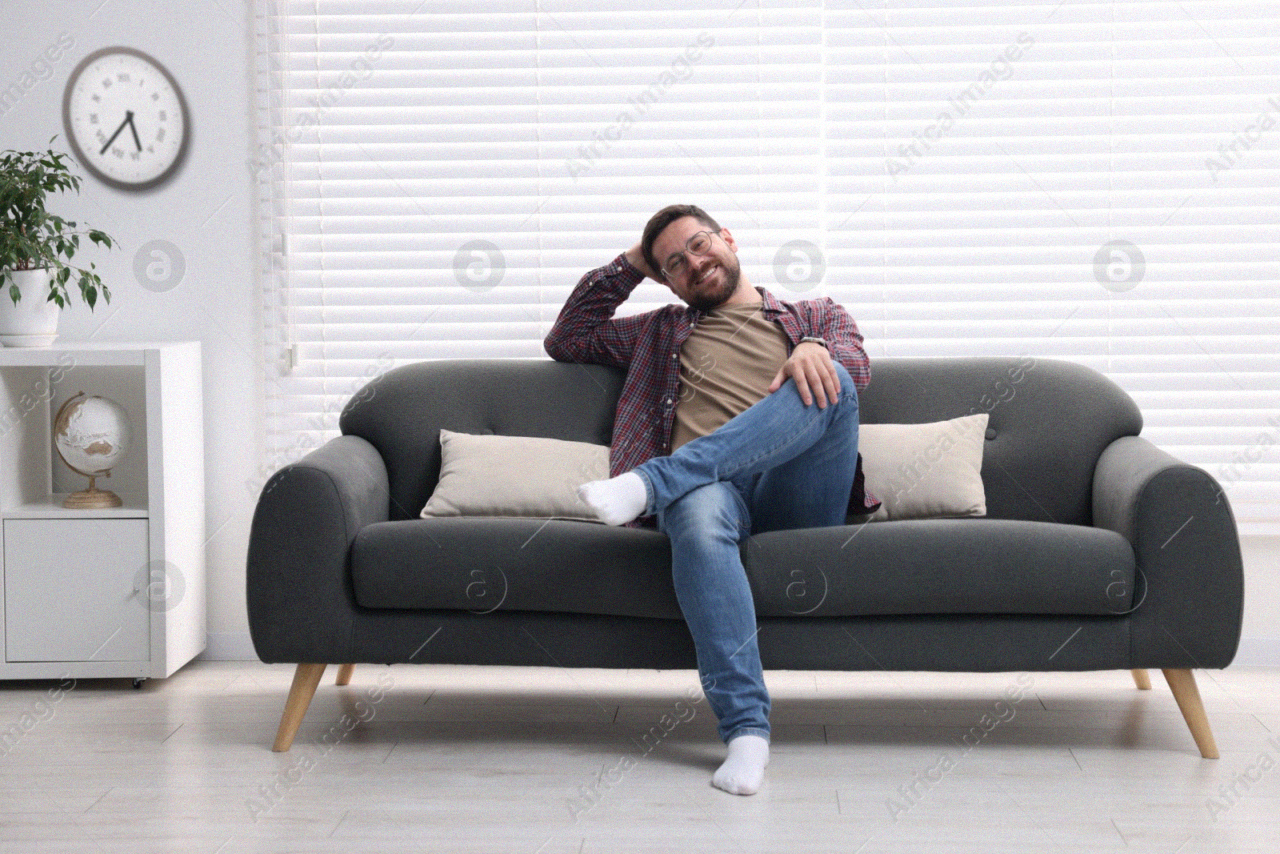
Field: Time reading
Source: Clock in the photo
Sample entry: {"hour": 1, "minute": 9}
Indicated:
{"hour": 5, "minute": 38}
